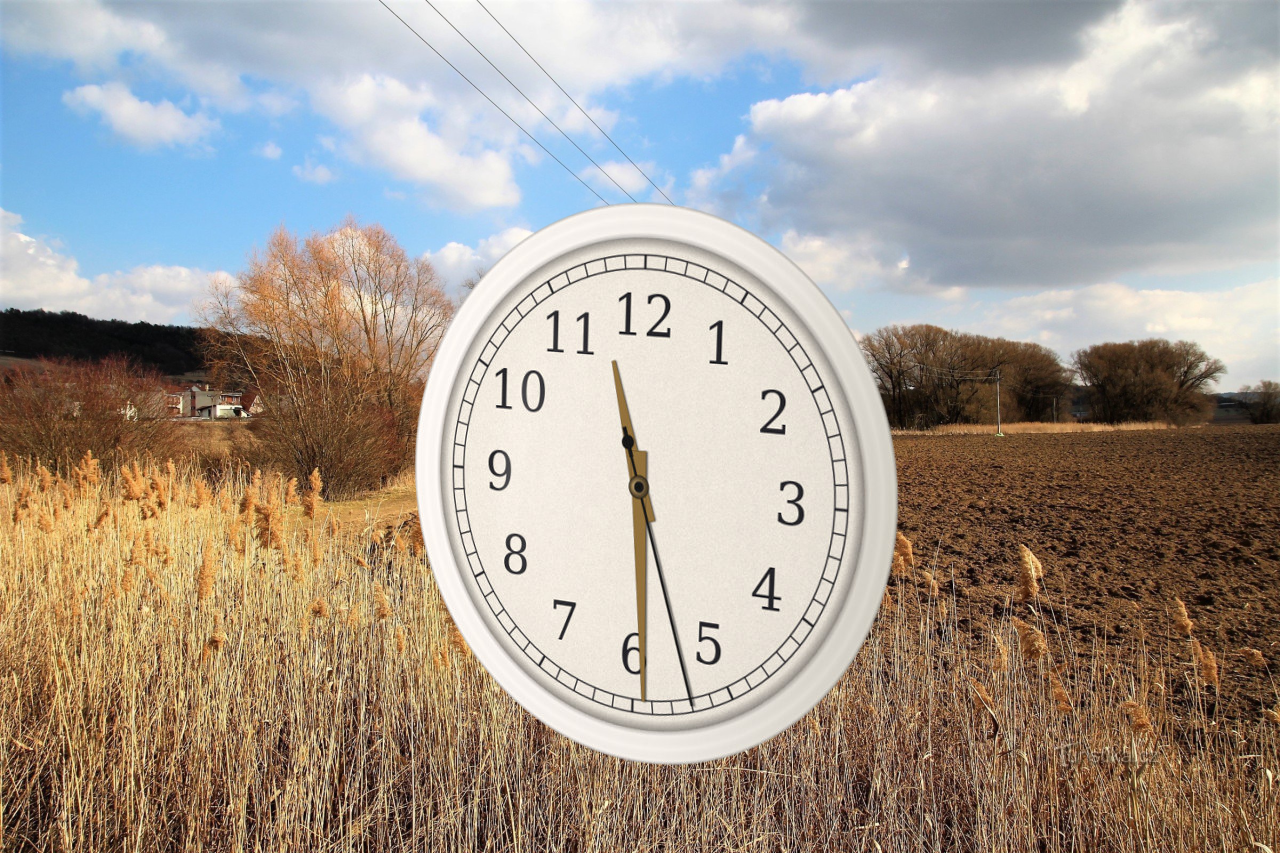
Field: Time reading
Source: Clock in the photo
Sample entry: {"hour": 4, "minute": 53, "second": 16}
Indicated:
{"hour": 11, "minute": 29, "second": 27}
